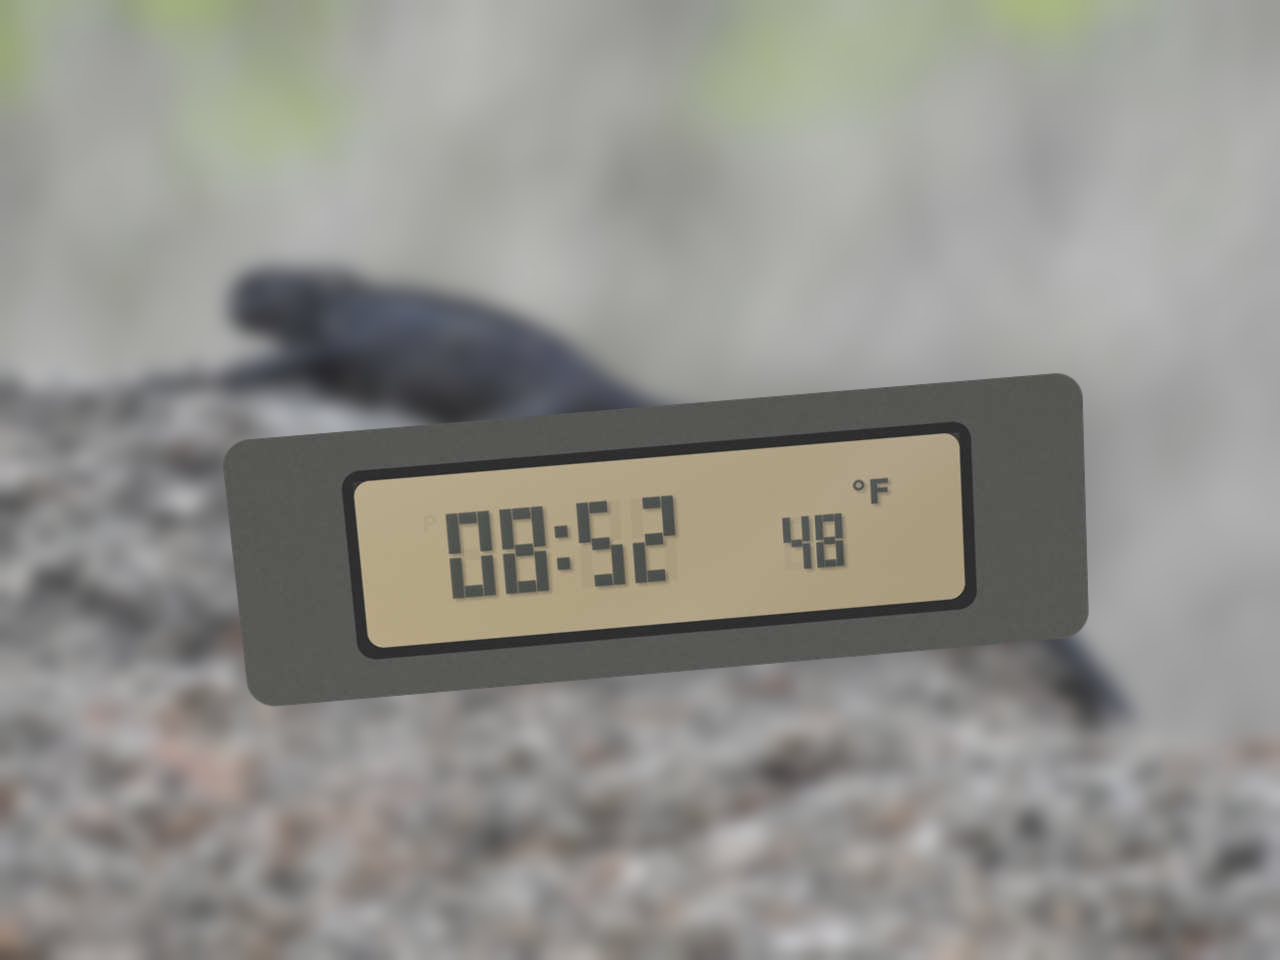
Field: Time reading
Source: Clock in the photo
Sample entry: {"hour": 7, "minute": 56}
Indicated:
{"hour": 8, "minute": 52}
